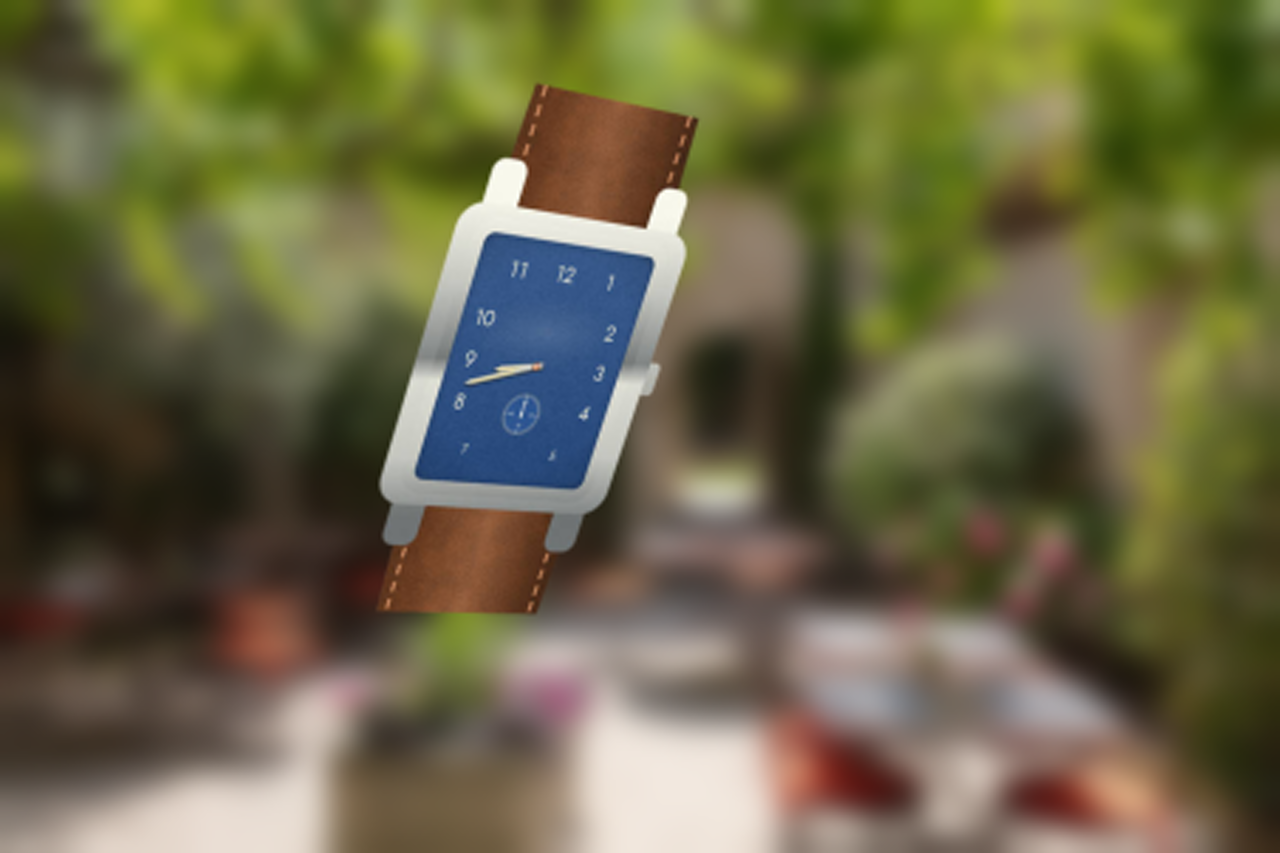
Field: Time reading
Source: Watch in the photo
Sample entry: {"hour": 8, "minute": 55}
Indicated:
{"hour": 8, "minute": 42}
